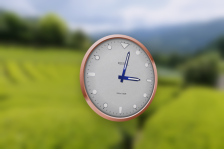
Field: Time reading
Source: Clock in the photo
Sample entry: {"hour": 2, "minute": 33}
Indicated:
{"hour": 3, "minute": 2}
